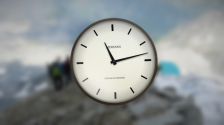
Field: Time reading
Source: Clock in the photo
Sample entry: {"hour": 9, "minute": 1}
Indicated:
{"hour": 11, "minute": 13}
